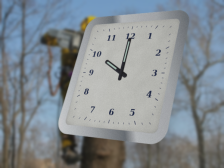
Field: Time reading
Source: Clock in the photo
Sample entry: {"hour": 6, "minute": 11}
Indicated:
{"hour": 10, "minute": 0}
